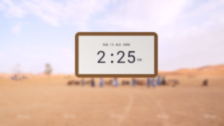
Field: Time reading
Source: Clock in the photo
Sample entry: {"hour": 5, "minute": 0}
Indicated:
{"hour": 2, "minute": 25}
